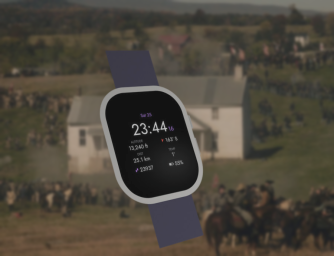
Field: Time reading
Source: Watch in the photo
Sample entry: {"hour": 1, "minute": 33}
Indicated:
{"hour": 23, "minute": 44}
